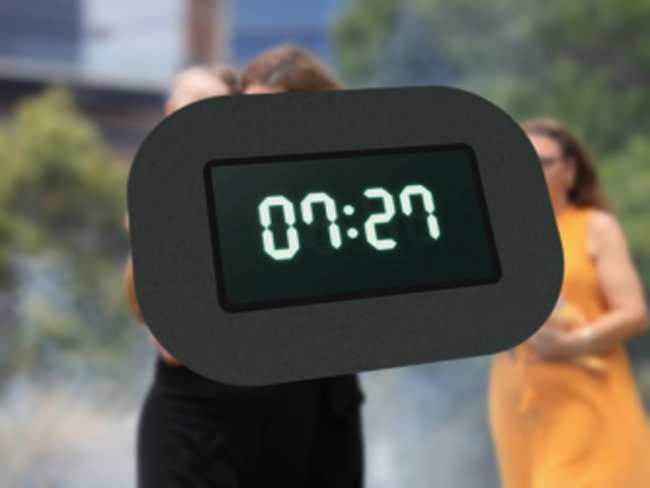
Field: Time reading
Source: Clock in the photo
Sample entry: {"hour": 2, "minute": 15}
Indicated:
{"hour": 7, "minute": 27}
